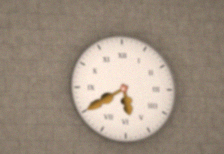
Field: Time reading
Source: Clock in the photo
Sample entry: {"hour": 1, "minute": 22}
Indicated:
{"hour": 5, "minute": 40}
